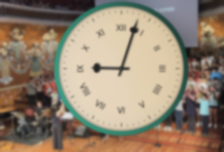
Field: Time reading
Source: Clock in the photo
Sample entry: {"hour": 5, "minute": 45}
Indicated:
{"hour": 9, "minute": 3}
